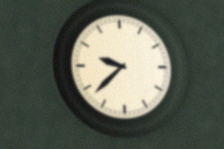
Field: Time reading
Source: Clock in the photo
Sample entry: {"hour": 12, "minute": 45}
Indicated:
{"hour": 9, "minute": 38}
